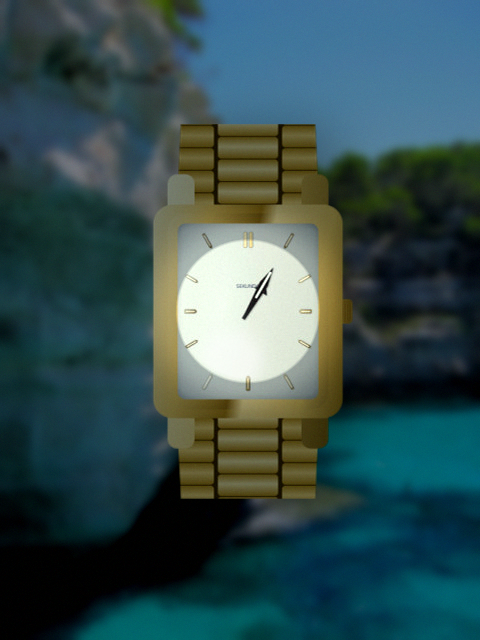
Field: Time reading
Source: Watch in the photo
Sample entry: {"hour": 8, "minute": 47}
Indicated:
{"hour": 1, "minute": 5}
